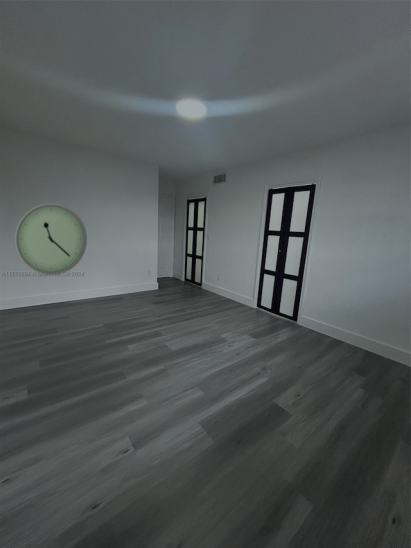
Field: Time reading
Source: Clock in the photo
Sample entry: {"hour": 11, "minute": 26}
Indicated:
{"hour": 11, "minute": 22}
